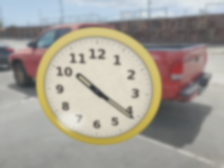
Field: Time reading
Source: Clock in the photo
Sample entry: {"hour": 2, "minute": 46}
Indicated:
{"hour": 10, "minute": 21}
